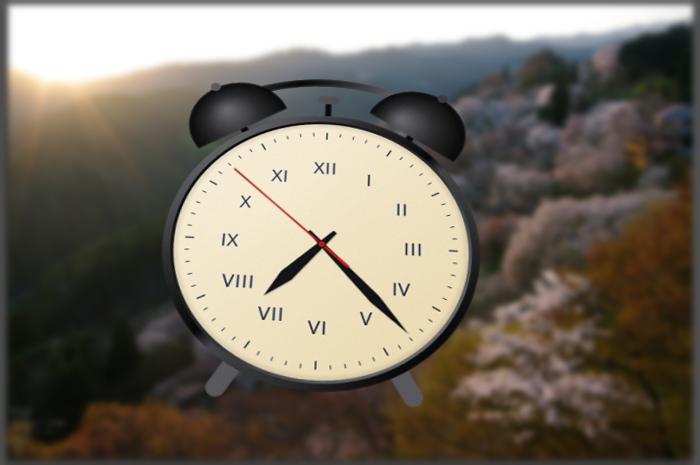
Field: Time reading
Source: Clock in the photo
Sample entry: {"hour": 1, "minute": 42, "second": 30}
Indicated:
{"hour": 7, "minute": 22, "second": 52}
